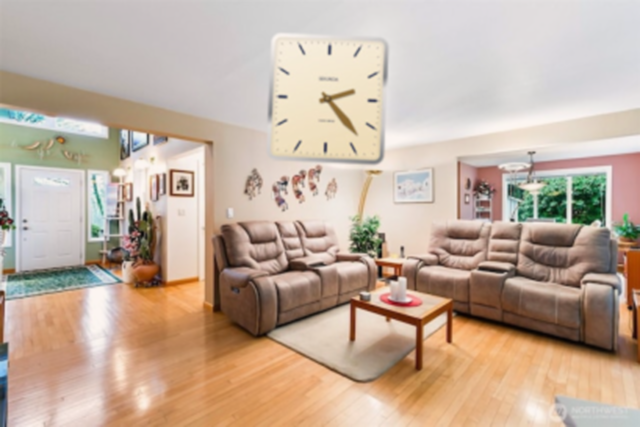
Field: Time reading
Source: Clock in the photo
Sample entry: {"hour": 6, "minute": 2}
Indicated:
{"hour": 2, "minute": 23}
